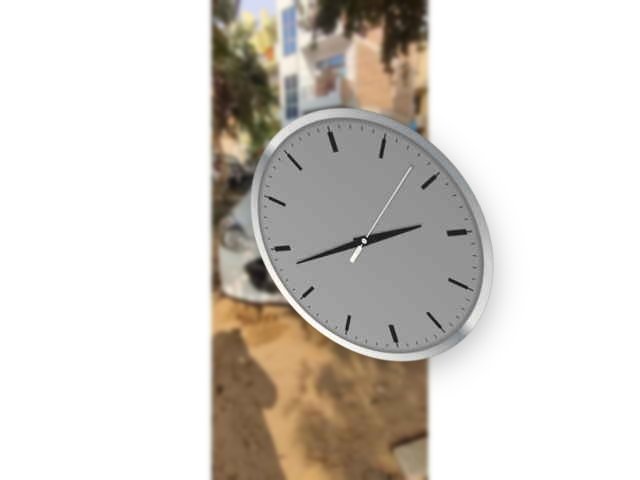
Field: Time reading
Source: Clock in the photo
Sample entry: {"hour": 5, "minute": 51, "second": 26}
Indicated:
{"hour": 2, "minute": 43, "second": 8}
